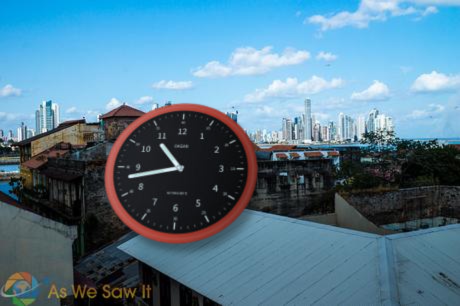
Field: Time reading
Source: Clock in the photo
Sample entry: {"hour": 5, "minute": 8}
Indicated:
{"hour": 10, "minute": 43}
